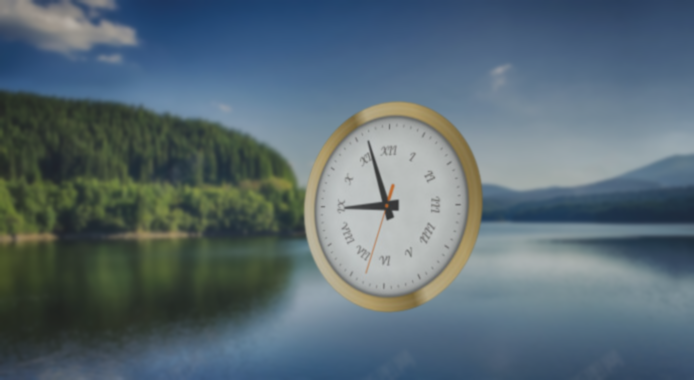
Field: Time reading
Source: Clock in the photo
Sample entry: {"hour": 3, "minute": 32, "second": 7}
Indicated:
{"hour": 8, "minute": 56, "second": 33}
